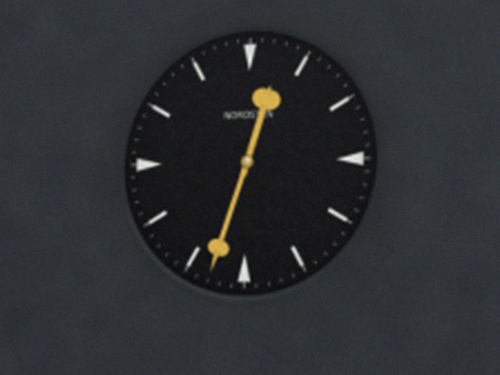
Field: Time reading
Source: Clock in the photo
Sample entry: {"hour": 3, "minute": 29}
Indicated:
{"hour": 12, "minute": 33}
